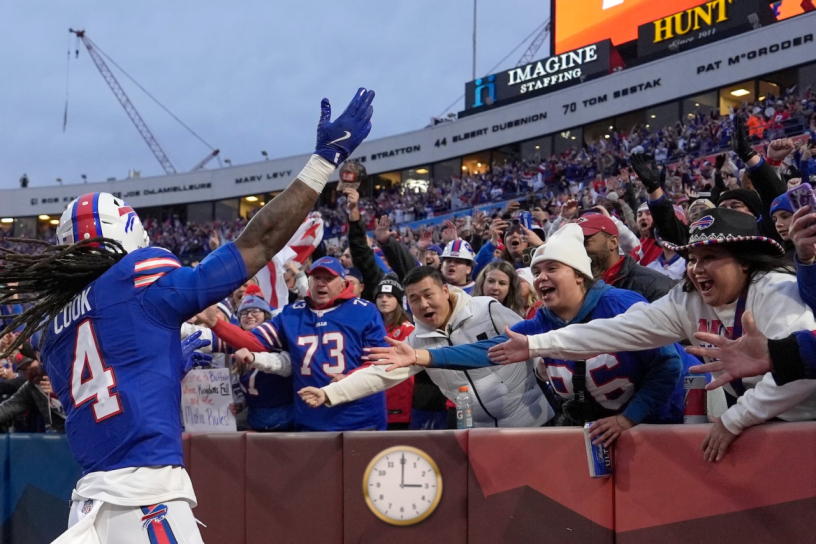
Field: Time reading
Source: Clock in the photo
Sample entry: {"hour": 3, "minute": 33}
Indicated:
{"hour": 3, "minute": 0}
